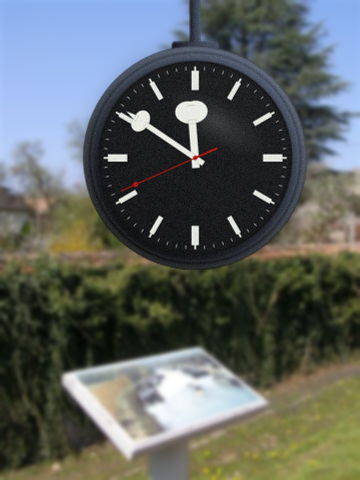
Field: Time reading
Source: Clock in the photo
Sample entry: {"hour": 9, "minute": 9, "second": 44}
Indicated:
{"hour": 11, "minute": 50, "second": 41}
